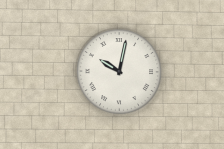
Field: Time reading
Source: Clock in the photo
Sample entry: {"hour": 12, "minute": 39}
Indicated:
{"hour": 10, "minute": 2}
